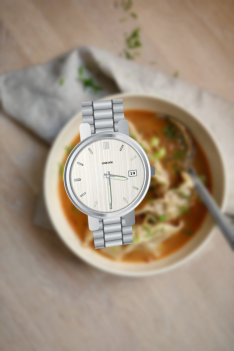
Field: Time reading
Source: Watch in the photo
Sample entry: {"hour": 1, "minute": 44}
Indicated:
{"hour": 3, "minute": 30}
